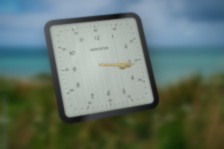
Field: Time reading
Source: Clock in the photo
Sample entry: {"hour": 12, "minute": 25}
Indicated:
{"hour": 3, "minute": 16}
